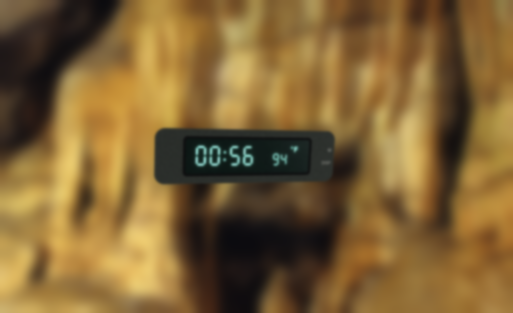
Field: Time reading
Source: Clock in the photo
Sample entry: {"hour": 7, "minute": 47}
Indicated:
{"hour": 0, "minute": 56}
